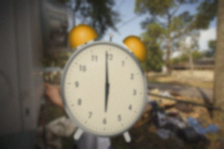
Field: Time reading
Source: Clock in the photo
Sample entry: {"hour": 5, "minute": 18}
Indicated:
{"hour": 5, "minute": 59}
